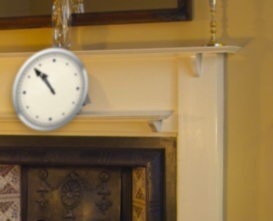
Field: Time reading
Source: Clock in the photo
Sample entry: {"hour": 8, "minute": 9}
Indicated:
{"hour": 10, "minute": 53}
